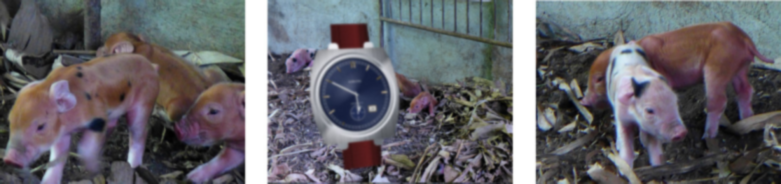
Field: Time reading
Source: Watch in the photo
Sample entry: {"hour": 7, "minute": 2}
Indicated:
{"hour": 5, "minute": 50}
